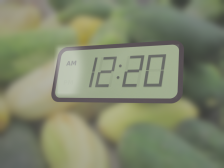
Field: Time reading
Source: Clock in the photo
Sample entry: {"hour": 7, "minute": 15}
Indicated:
{"hour": 12, "minute": 20}
